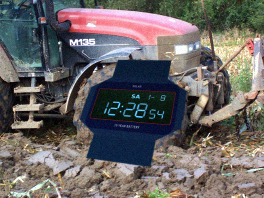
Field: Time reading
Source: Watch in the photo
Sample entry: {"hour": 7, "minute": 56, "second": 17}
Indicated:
{"hour": 12, "minute": 28, "second": 54}
